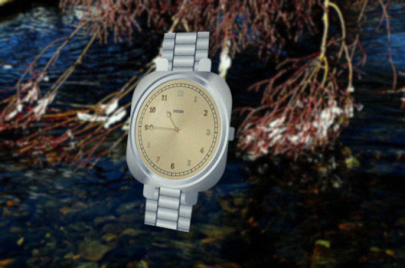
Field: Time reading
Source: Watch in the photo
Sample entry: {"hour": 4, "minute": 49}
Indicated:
{"hour": 10, "minute": 45}
